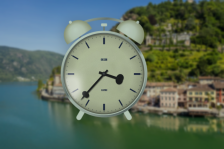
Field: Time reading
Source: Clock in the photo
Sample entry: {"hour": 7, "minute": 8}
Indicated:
{"hour": 3, "minute": 37}
